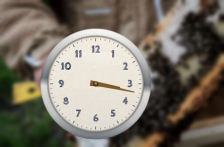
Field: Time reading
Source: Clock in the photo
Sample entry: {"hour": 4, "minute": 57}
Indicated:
{"hour": 3, "minute": 17}
